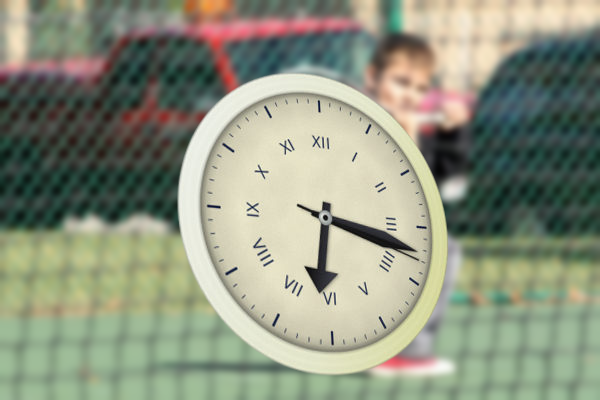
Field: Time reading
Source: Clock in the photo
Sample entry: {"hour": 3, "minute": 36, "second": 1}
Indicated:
{"hour": 6, "minute": 17, "second": 18}
